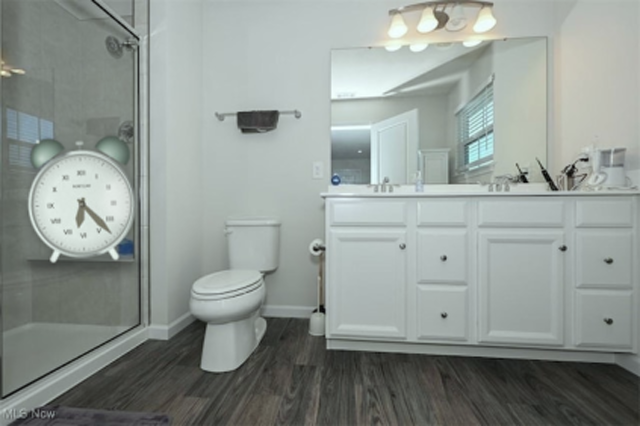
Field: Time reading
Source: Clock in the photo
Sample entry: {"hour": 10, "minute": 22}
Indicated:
{"hour": 6, "minute": 23}
